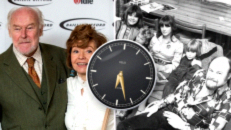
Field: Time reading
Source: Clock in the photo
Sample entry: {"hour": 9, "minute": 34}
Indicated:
{"hour": 6, "minute": 27}
